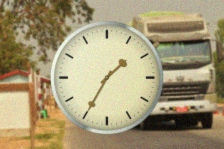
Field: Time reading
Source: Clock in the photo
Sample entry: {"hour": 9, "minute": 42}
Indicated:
{"hour": 1, "minute": 35}
